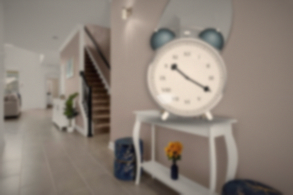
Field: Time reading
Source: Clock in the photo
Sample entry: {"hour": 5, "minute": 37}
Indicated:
{"hour": 10, "minute": 20}
